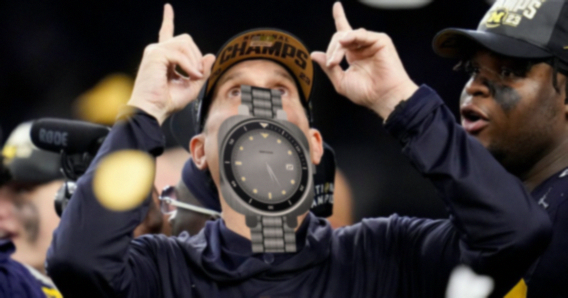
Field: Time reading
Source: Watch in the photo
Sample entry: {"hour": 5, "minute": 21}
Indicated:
{"hour": 5, "minute": 25}
